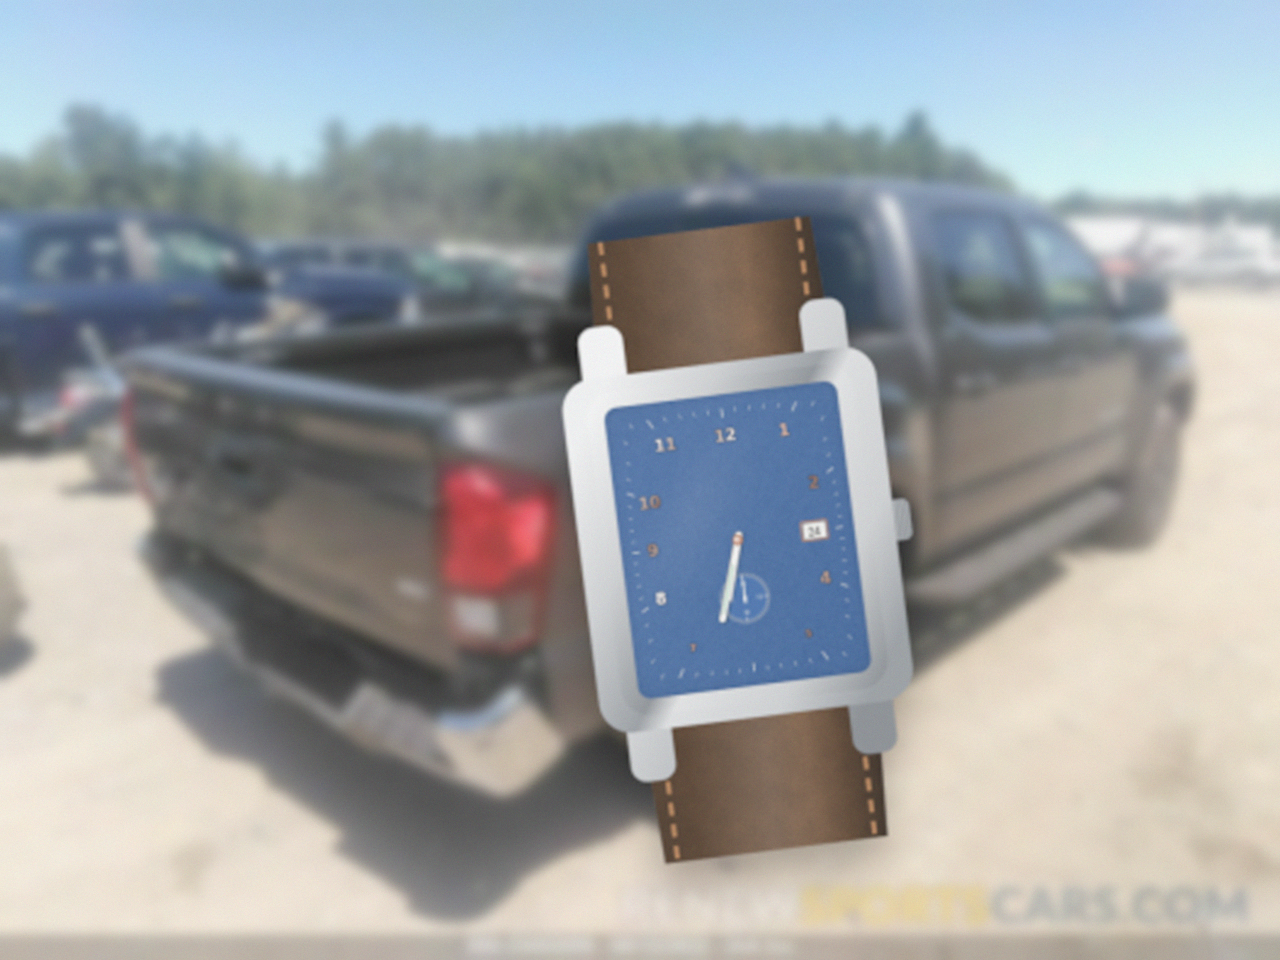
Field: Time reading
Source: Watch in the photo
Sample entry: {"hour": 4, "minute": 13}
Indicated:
{"hour": 6, "minute": 33}
